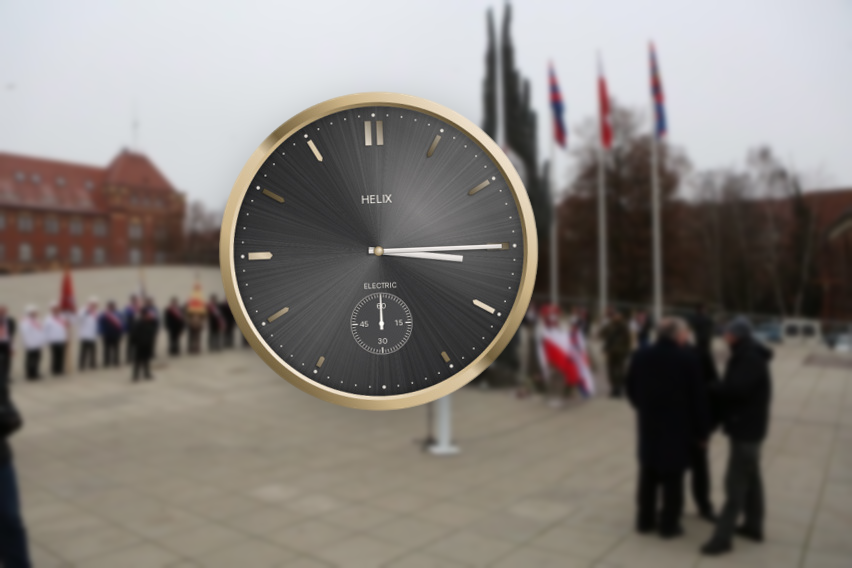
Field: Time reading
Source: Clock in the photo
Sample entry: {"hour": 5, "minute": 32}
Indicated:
{"hour": 3, "minute": 15}
